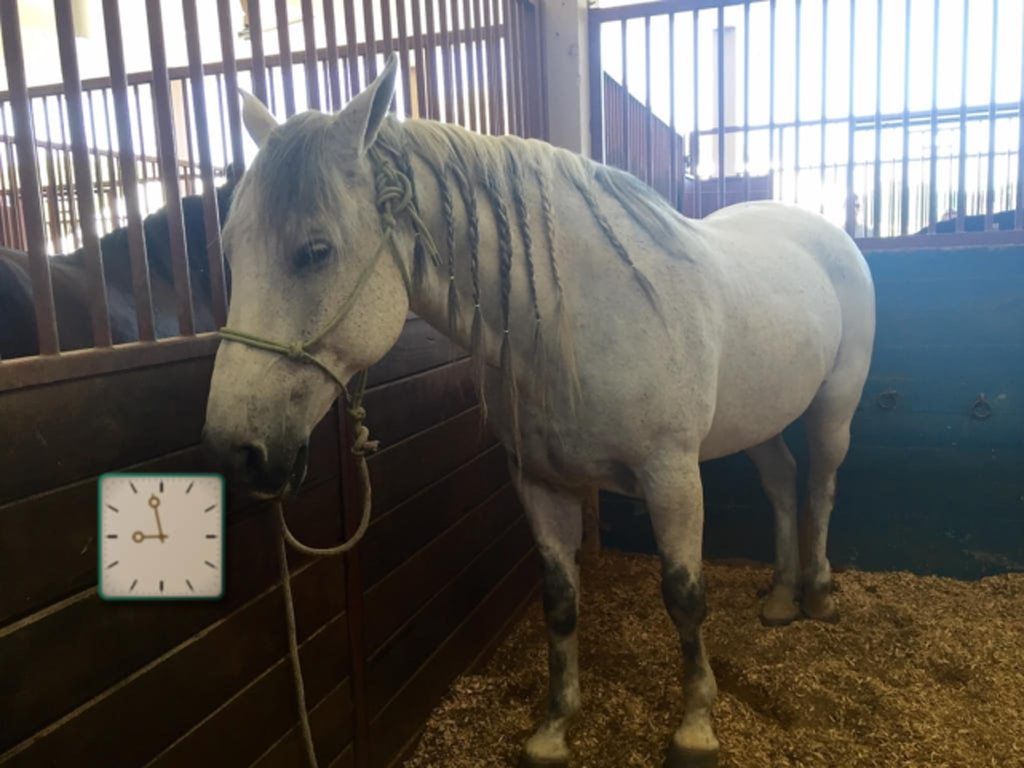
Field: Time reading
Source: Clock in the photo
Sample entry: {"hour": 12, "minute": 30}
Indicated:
{"hour": 8, "minute": 58}
